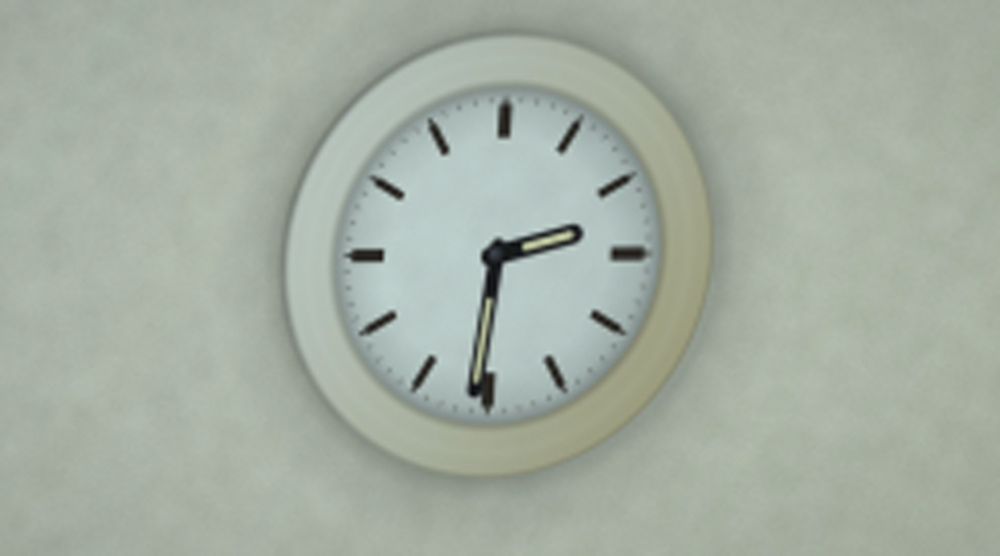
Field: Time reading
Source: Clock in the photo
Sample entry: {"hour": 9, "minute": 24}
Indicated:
{"hour": 2, "minute": 31}
